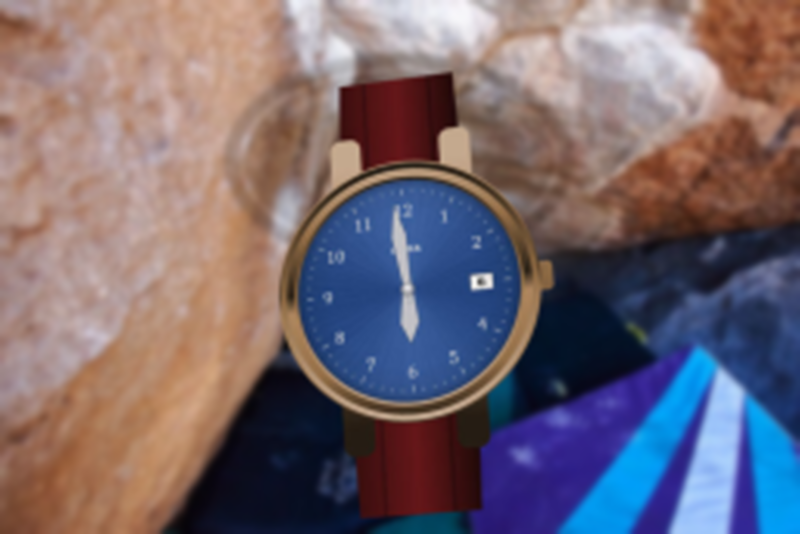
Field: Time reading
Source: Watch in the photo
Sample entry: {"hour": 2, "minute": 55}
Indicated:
{"hour": 5, "minute": 59}
